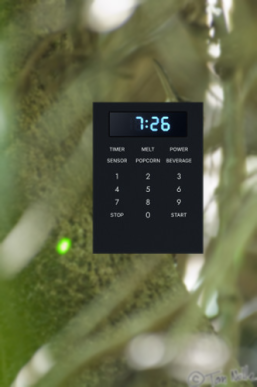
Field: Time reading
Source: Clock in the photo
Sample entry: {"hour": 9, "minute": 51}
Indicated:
{"hour": 7, "minute": 26}
